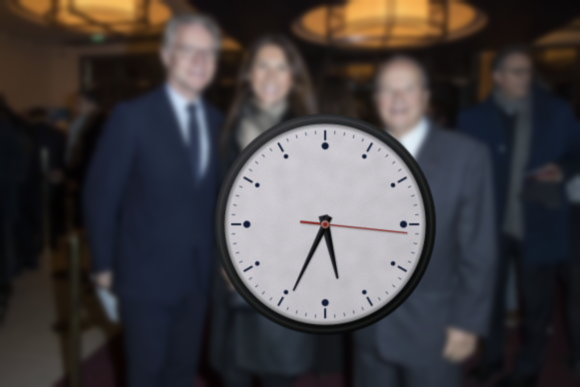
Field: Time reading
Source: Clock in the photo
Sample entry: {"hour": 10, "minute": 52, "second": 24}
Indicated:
{"hour": 5, "minute": 34, "second": 16}
